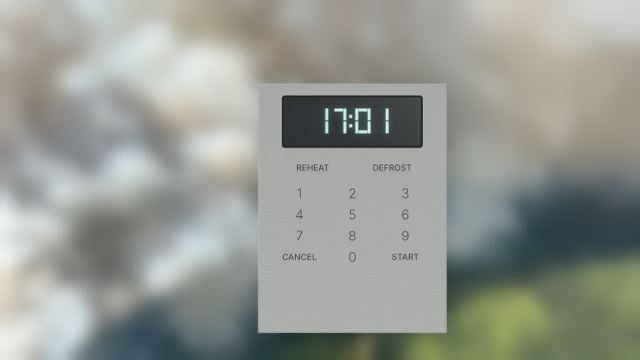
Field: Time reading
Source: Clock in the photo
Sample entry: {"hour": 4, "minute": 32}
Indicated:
{"hour": 17, "minute": 1}
